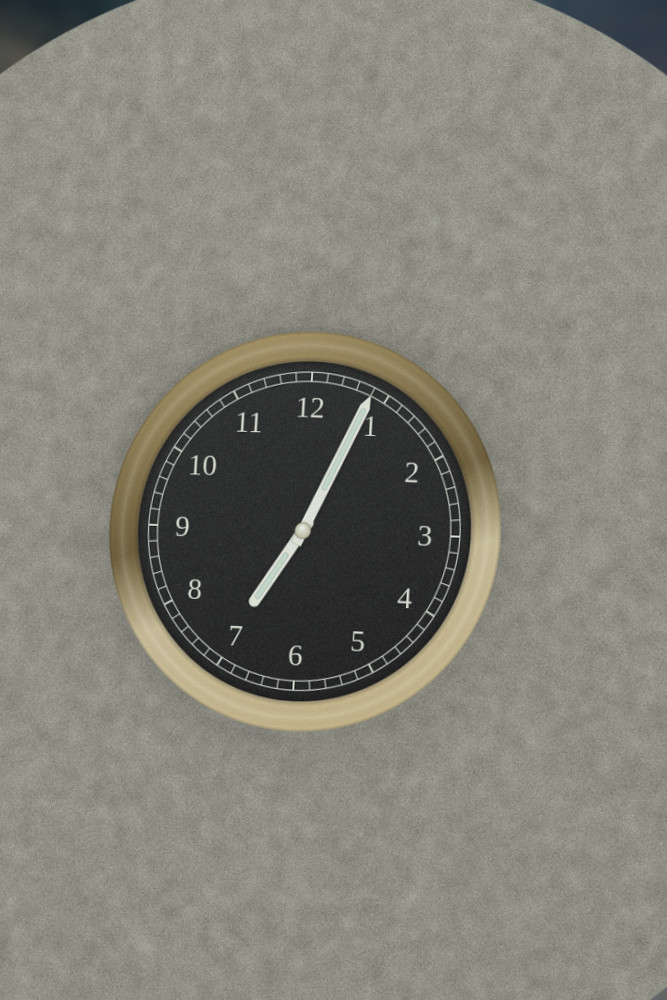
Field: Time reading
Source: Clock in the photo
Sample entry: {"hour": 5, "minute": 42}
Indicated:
{"hour": 7, "minute": 4}
